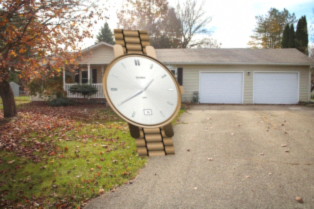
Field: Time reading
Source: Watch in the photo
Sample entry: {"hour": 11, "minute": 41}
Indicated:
{"hour": 1, "minute": 40}
